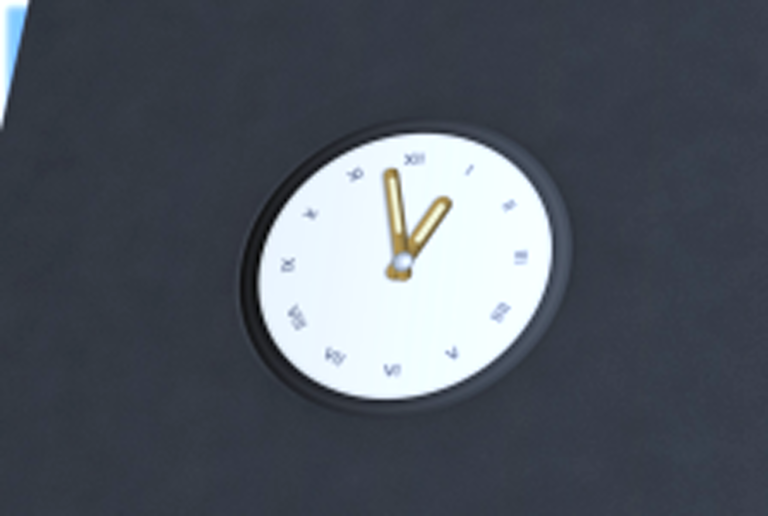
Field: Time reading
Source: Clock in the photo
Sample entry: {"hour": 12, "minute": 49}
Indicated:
{"hour": 12, "minute": 58}
